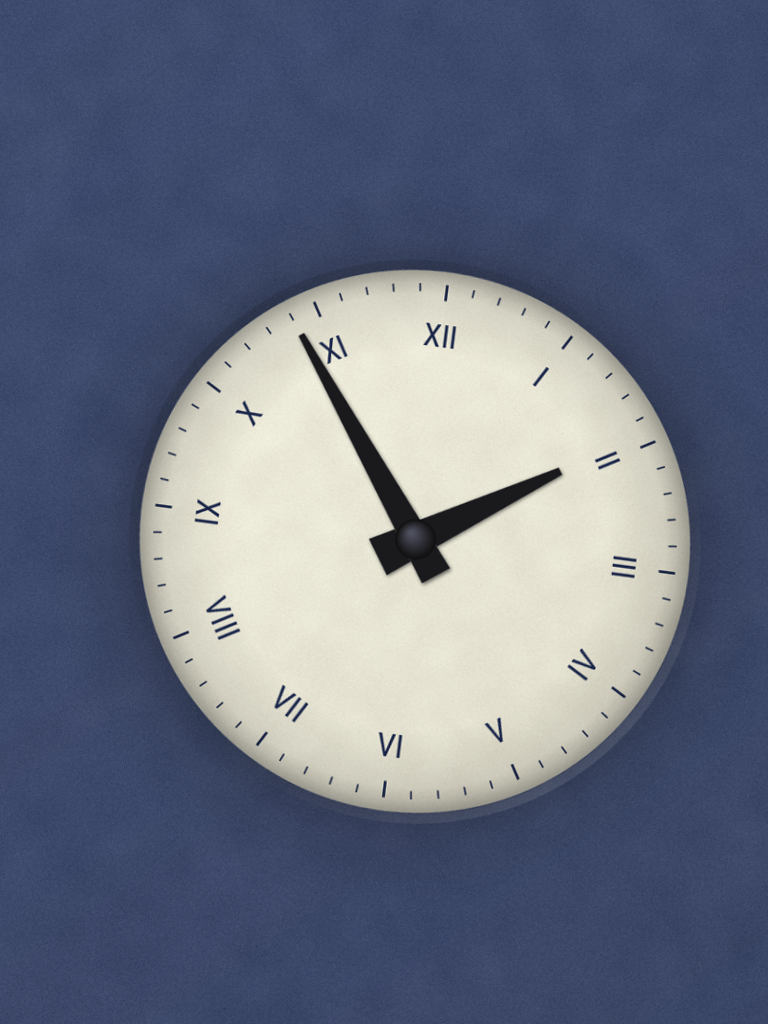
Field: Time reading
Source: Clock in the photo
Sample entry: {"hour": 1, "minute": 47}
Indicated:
{"hour": 1, "minute": 54}
